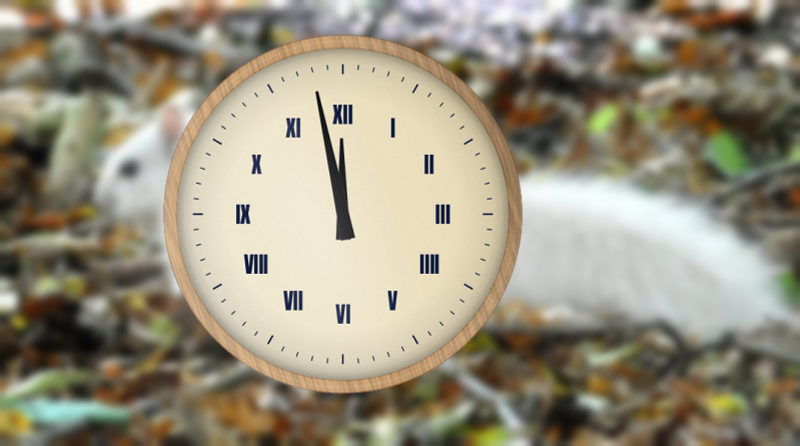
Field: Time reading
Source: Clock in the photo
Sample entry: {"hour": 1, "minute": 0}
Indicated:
{"hour": 11, "minute": 58}
